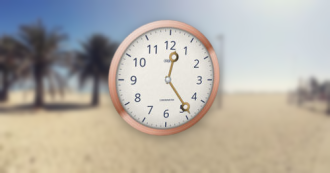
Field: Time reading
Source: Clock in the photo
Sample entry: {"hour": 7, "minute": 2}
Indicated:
{"hour": 12, "minute": 24}
